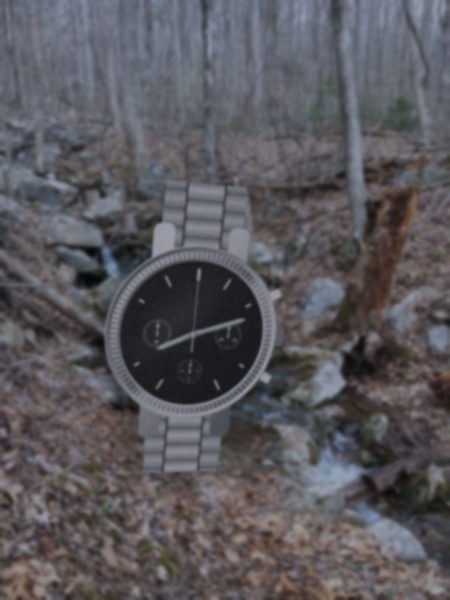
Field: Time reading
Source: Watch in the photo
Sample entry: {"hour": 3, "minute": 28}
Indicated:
{"hour": 8, "minute": 12}
